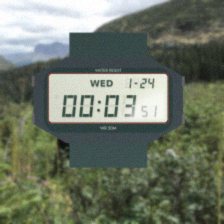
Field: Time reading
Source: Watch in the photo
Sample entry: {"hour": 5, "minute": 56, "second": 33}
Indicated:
{"hour": 0, "minute": 3, "second": 51}
